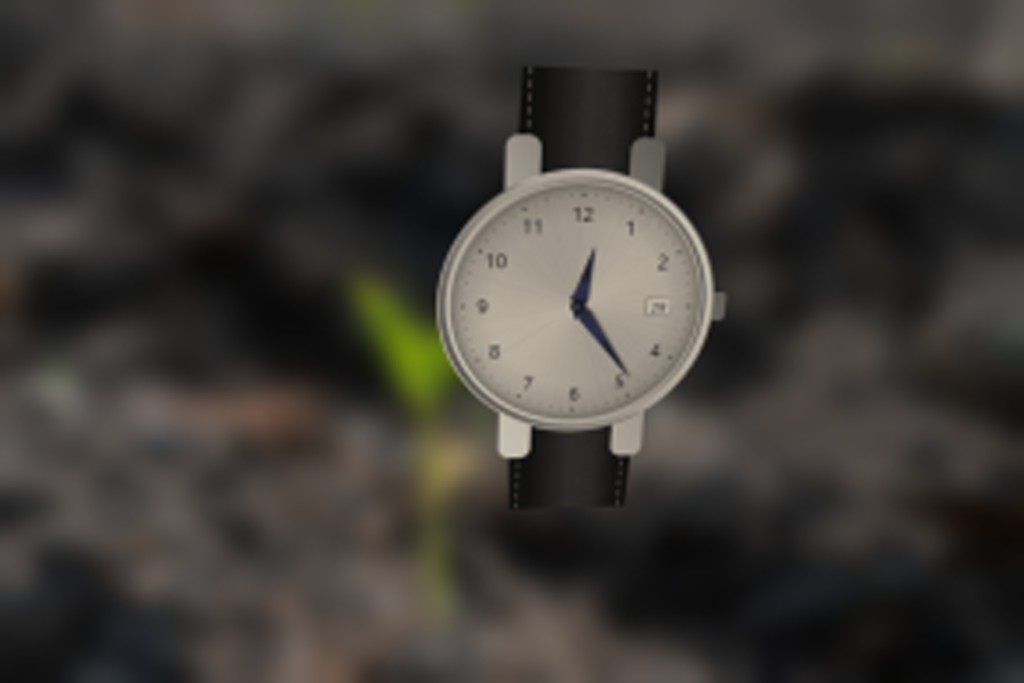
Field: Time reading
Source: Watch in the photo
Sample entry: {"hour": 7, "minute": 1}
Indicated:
{"hour": 12, "minute": 24}
